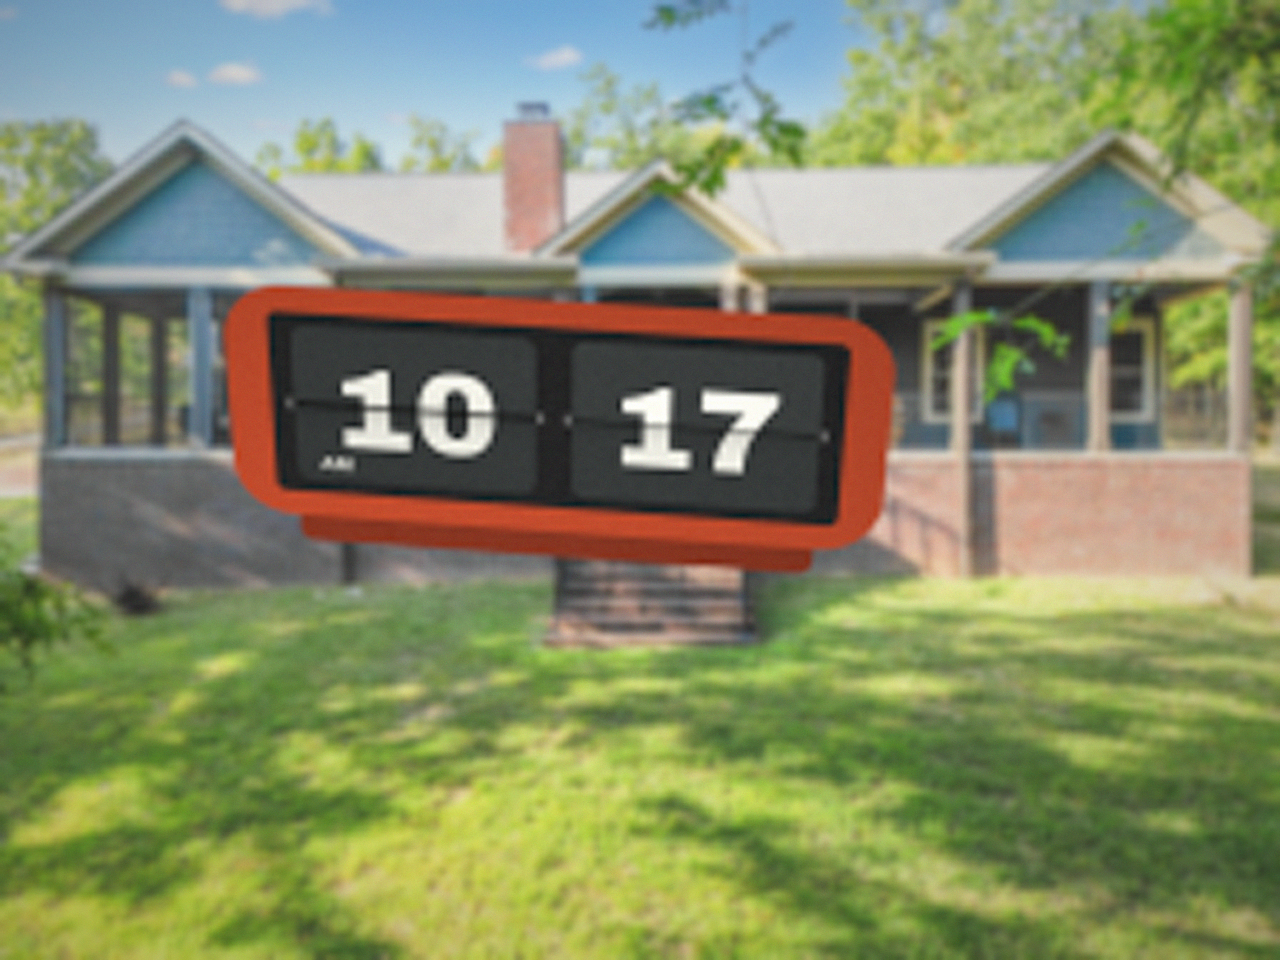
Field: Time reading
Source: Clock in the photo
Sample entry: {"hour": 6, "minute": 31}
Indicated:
{"hour": 10, "minute": 17}
